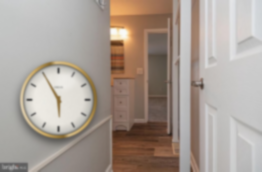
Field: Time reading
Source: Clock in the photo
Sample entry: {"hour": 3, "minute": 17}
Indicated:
{"hour": 5, "minute": 55}
